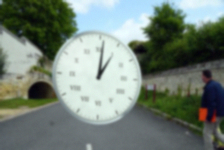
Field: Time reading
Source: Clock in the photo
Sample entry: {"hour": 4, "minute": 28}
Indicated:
{"hour": 1, "minute": 1}
